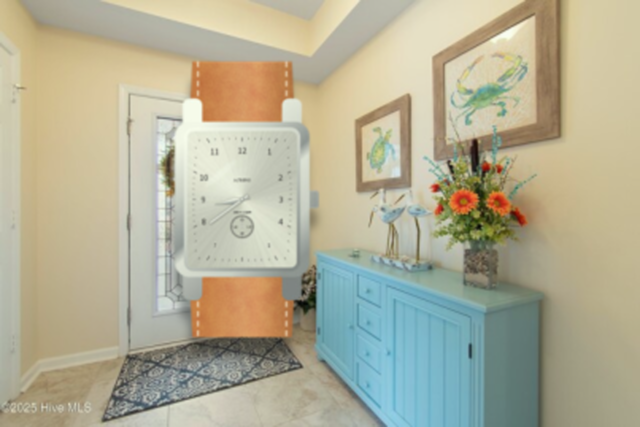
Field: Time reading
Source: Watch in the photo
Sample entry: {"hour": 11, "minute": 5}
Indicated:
{"hour": 8, "minute": 39}
